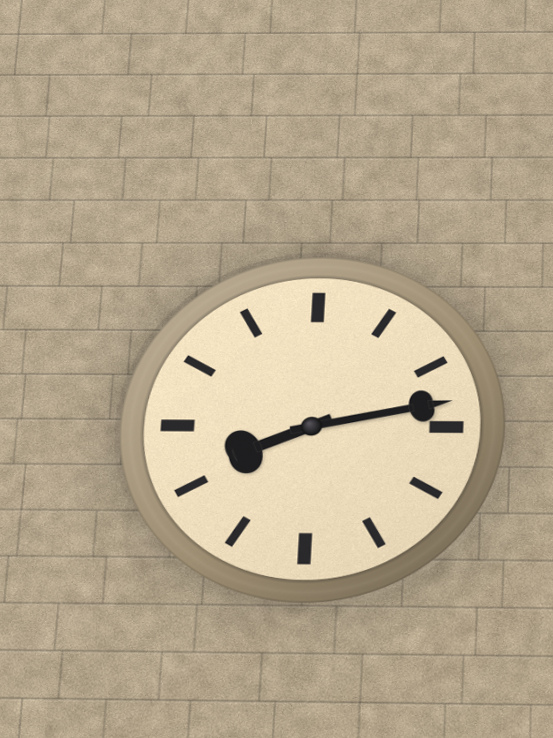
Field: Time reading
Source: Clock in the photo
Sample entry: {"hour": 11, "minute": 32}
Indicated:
{"hour": 8, "minute": 13}
